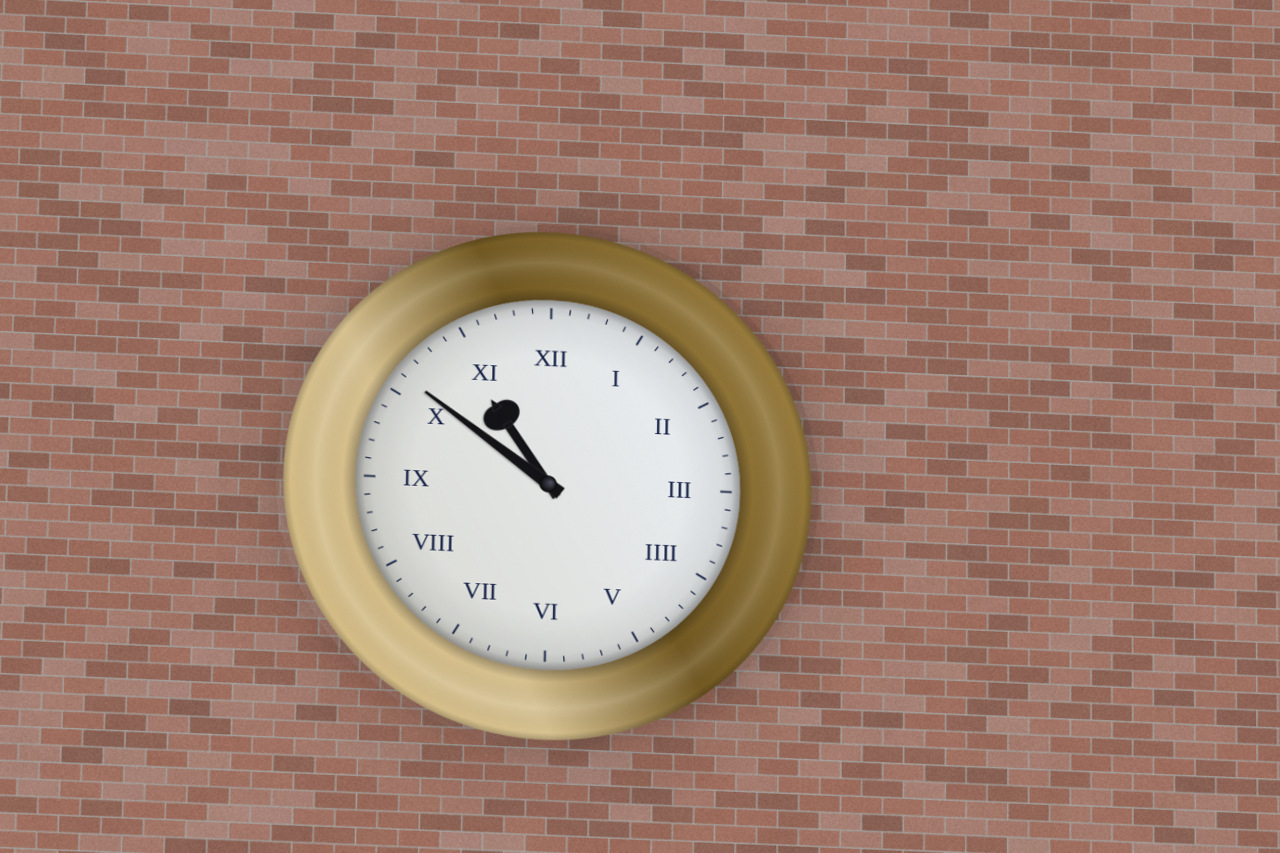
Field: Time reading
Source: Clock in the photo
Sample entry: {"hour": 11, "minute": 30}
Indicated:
{"hour": 10, "minute": 51}
